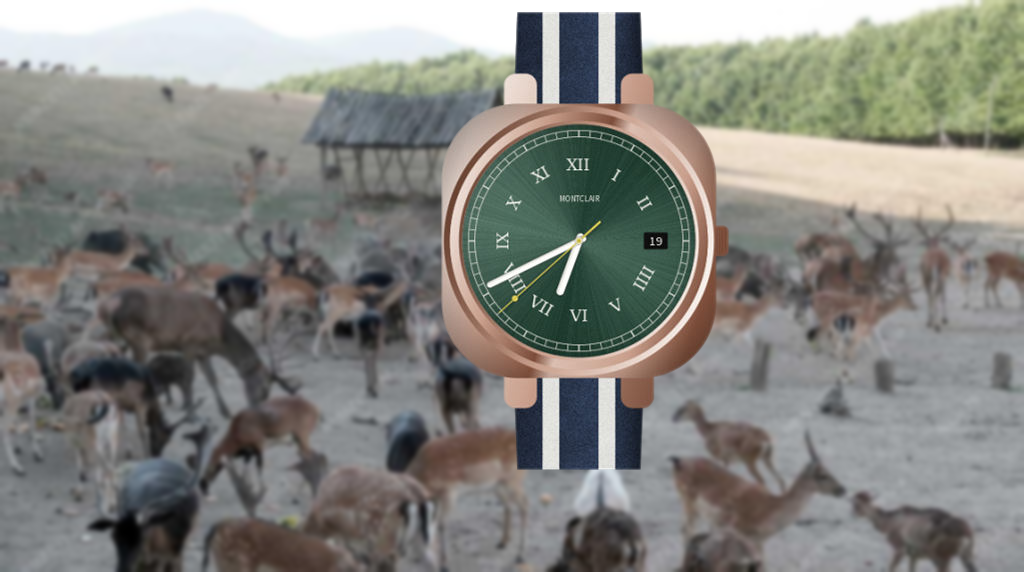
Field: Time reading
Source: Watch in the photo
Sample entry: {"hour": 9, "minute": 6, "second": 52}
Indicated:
{"hour": 6, "minute": 40, "second": 38}
